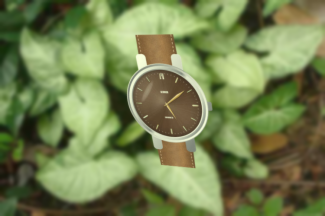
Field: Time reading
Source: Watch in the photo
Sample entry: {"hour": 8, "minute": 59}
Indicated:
{"hour": 5, "minute": 9}
